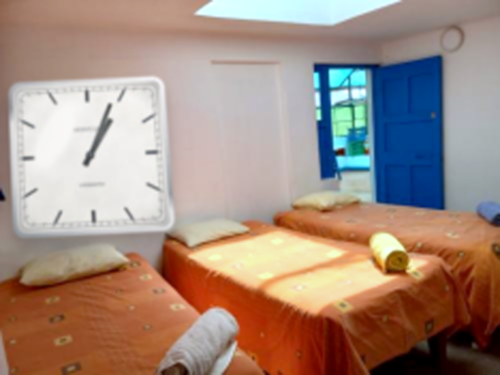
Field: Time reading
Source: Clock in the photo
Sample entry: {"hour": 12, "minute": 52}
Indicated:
{"hour": 1, "minute": 4}
